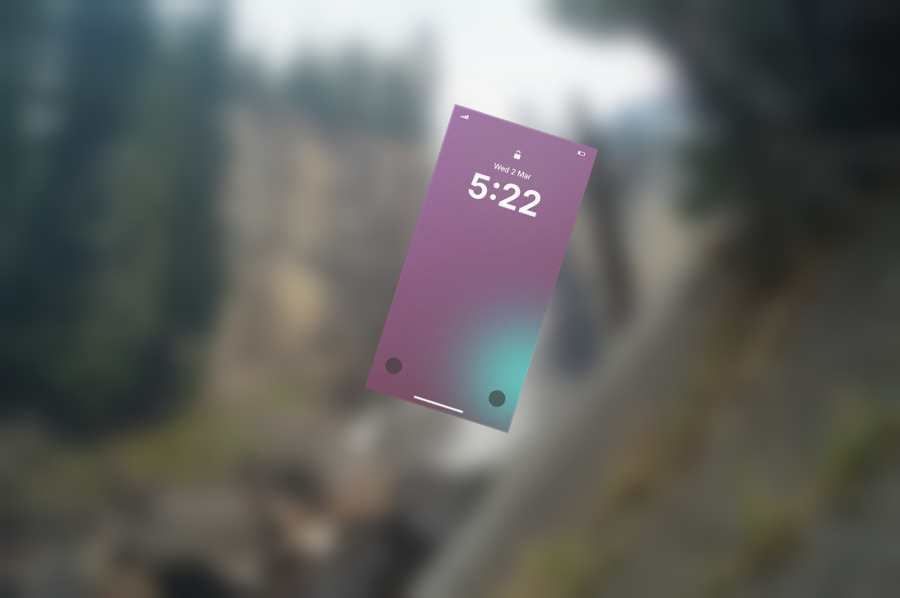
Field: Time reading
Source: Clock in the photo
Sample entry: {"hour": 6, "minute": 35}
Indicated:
{"hour": 5, "minute": 22}
